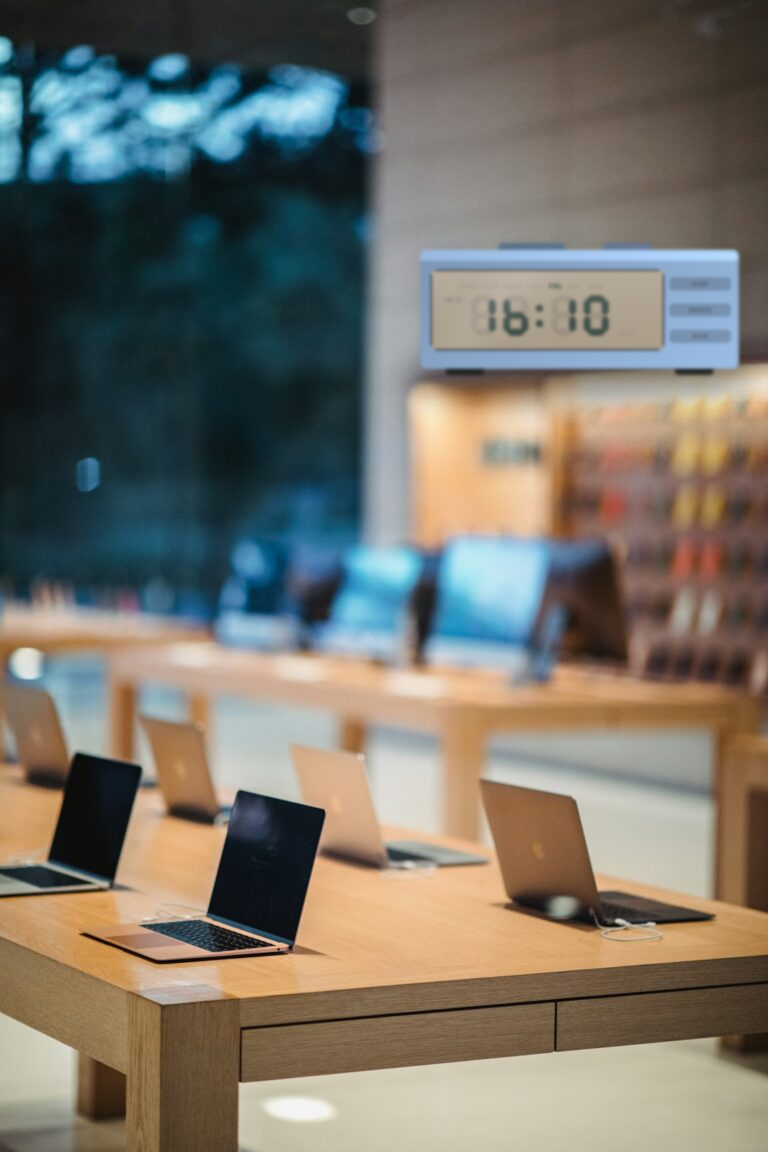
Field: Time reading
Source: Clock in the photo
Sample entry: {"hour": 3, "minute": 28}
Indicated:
{"hour": 16, "minute": 10}
